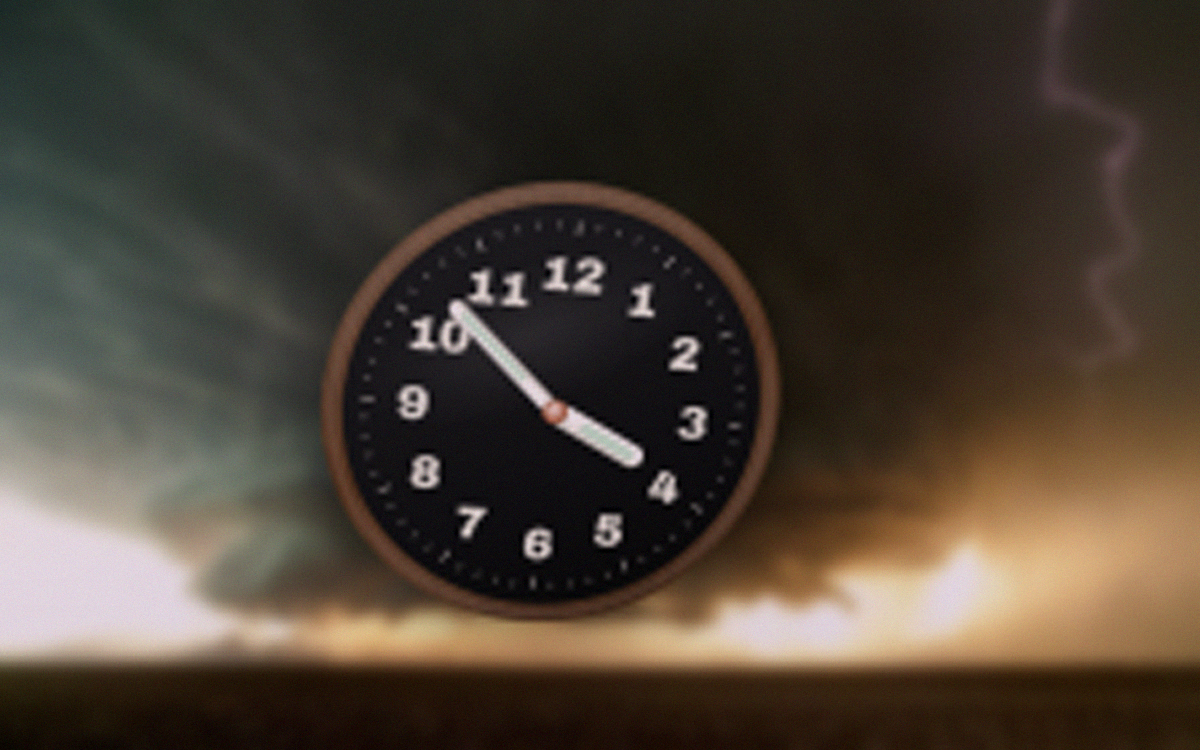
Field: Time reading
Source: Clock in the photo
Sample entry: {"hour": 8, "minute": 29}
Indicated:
{"hour": 3, "minute": 52}
